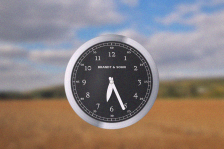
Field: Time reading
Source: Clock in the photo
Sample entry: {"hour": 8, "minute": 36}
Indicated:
{"hour": 6, "minute": 26}
